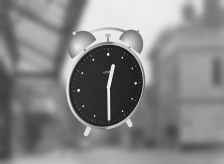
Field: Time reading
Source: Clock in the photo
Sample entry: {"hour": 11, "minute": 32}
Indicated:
{"hour": 12, "minute": 30}
